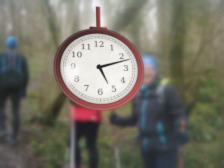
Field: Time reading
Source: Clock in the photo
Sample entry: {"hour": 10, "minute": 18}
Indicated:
{"hour": 5, "minute": 12}
